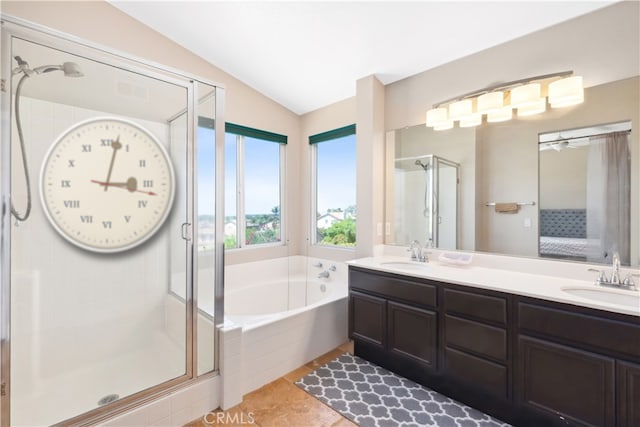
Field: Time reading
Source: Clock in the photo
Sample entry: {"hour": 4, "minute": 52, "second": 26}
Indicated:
{"hour": 3, "minute": 2, "second": 17}
